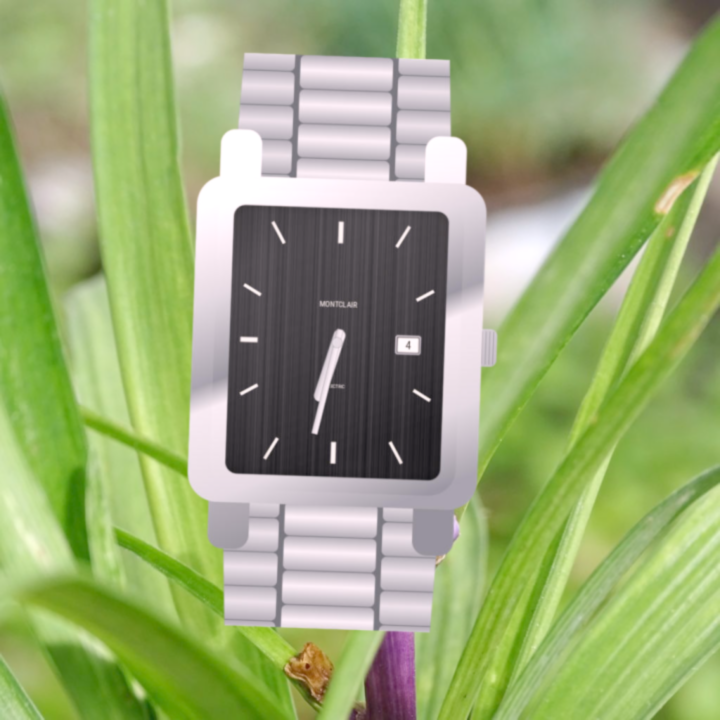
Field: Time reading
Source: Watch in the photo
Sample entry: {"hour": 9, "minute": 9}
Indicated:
{"hour": 6, "minute": 32}
